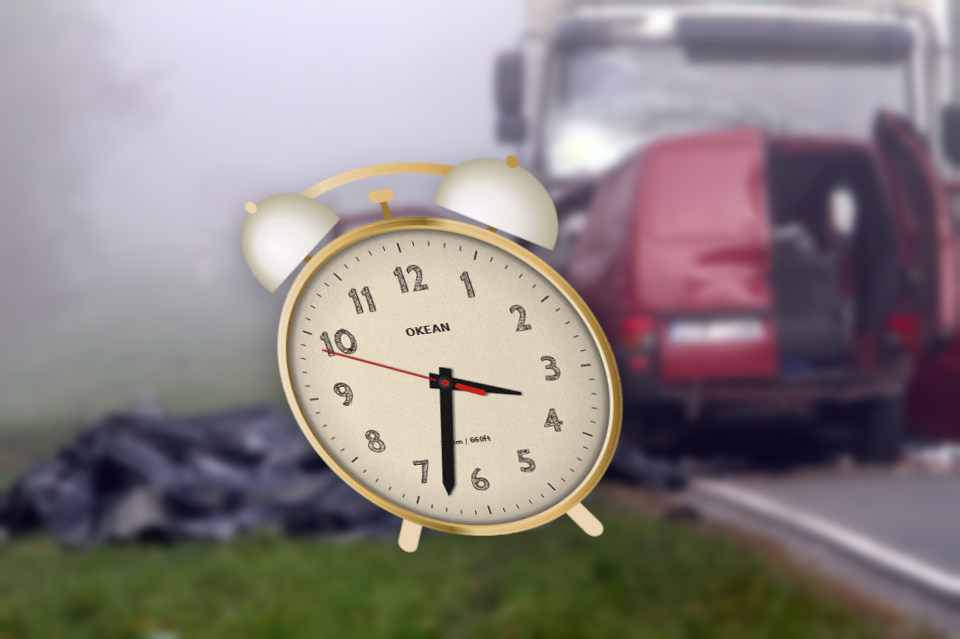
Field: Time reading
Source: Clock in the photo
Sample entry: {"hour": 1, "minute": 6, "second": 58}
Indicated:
{"hour": 3, "minute": 32, "second": 49}
